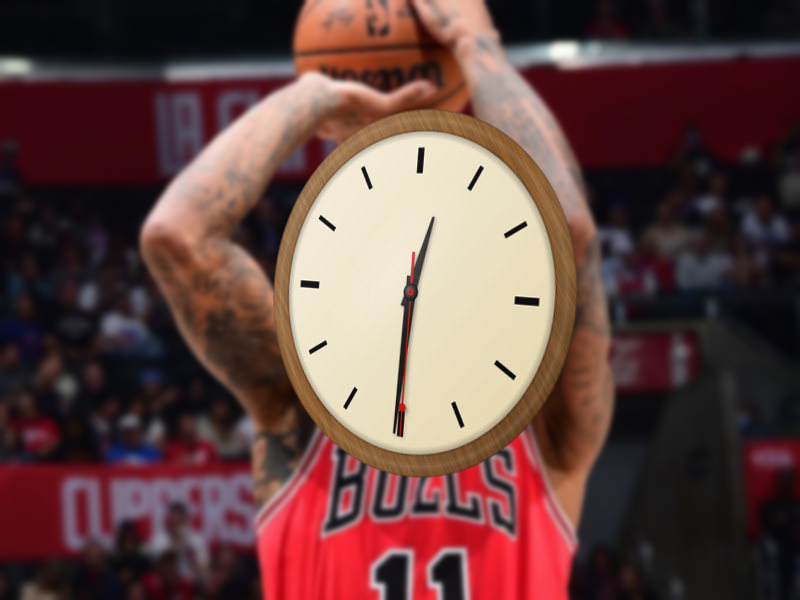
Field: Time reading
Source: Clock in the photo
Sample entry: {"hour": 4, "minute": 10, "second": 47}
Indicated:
{"hour": 12, "minute": 30, "second": 30}
